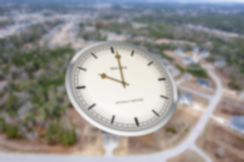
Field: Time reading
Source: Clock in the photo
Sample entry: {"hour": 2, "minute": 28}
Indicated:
{"hour": 10, "minute": 1}
